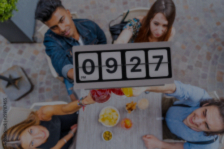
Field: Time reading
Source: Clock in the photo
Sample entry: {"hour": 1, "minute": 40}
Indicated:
{"hour": 9, "minute": 27}
